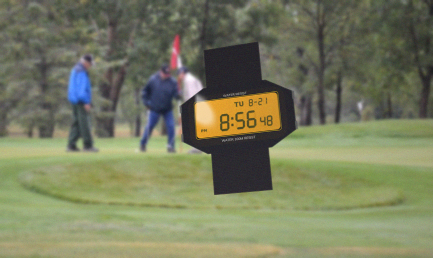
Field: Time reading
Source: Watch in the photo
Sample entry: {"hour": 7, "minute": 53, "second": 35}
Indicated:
{"hour": 8, "minute": 56, "second": 48}
